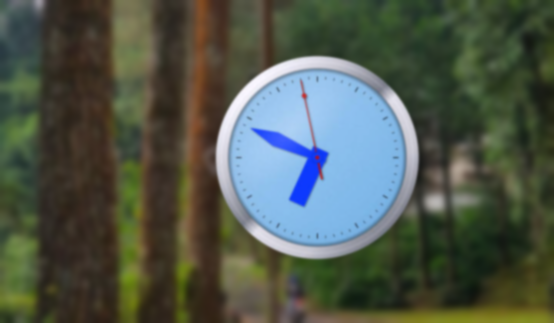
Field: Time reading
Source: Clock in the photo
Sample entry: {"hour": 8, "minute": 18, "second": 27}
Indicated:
{"hour": 6, "minute": 48, "second": 58}
